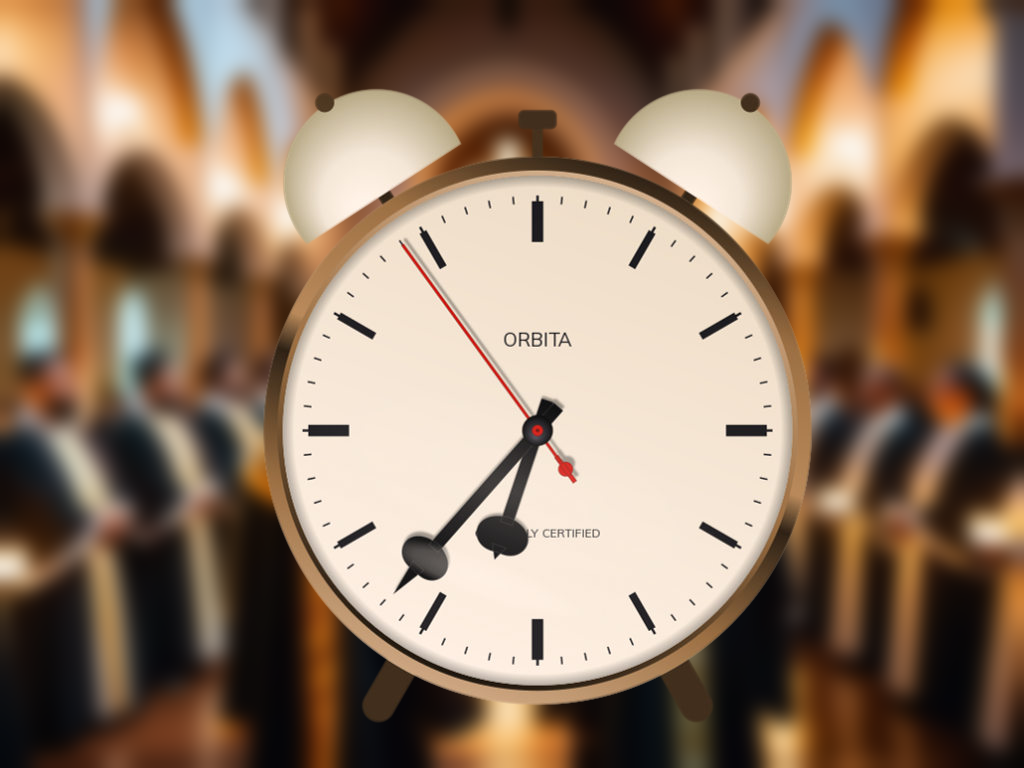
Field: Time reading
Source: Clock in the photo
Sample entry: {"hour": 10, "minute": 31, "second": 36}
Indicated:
{"hour": 6, "minute": 36, "second": 54}
